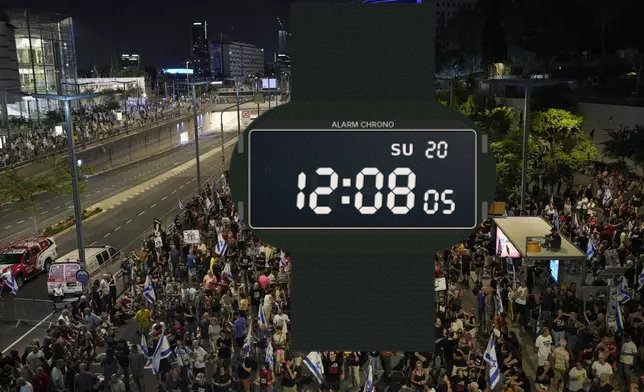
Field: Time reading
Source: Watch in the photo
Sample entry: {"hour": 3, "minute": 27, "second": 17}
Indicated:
{"hour": 12, "minute": 8, "second": 5}
